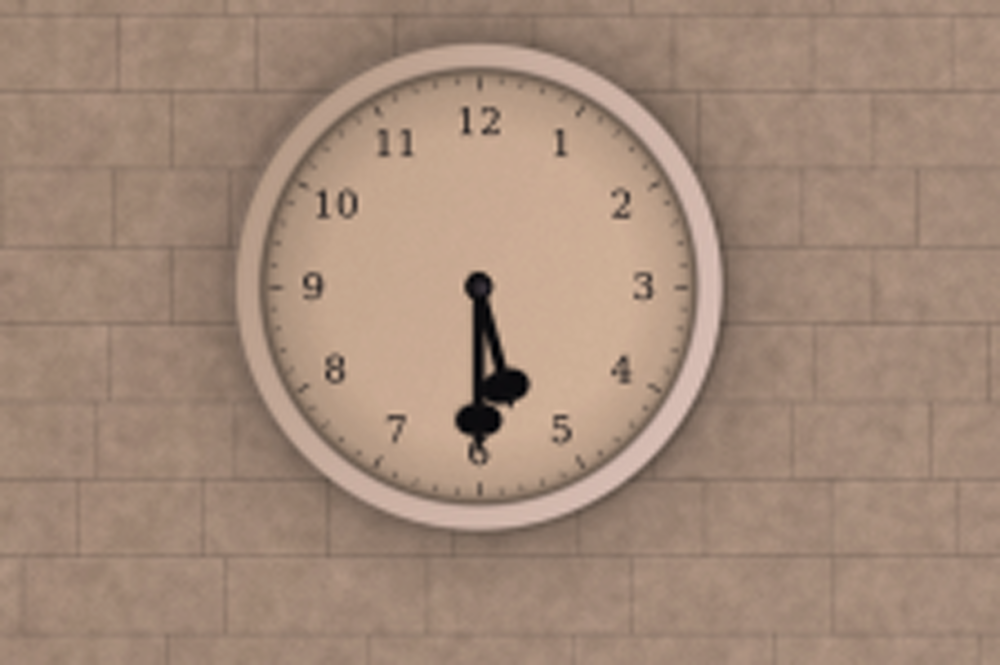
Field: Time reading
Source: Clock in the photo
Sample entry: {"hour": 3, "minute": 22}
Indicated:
{"hour": 5, "minute": 30}
